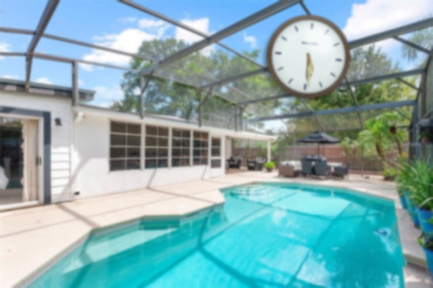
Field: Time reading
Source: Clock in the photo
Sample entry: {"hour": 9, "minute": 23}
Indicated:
{"hour": 5, "minute": 29}
